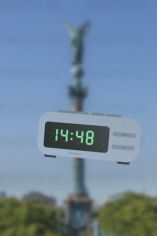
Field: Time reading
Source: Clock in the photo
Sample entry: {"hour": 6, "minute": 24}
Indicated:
{"hour": 14, "minute": 48}
